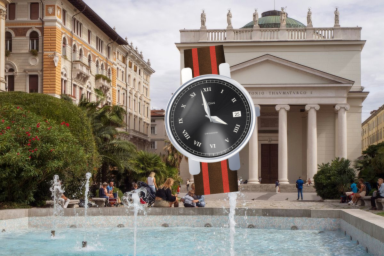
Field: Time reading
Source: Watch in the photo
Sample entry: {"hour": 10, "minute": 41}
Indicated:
{"hour": 3, "minute": 58}
